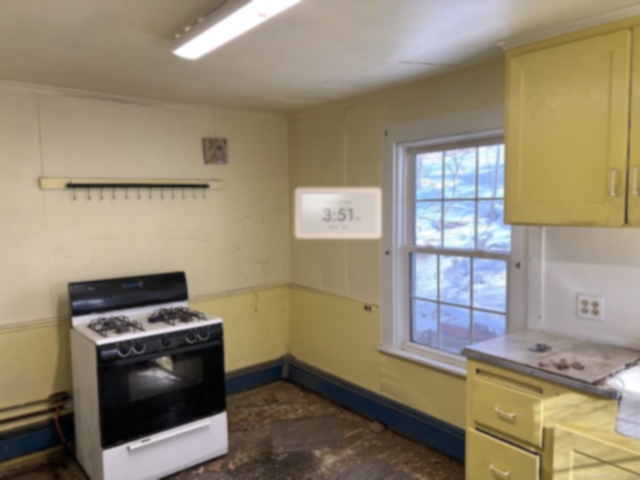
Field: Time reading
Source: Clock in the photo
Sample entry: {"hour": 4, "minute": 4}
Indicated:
{"hour": 3, "minute": 51}
